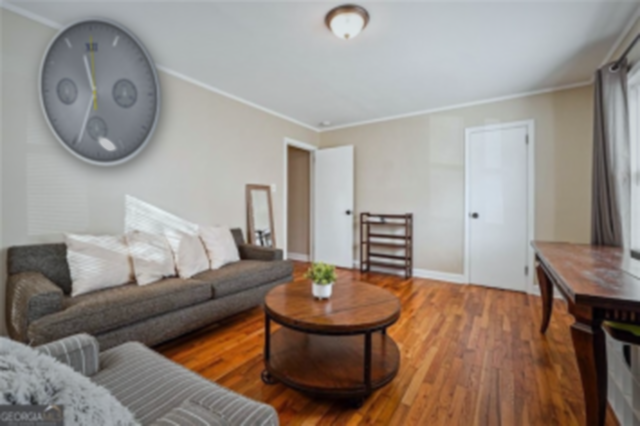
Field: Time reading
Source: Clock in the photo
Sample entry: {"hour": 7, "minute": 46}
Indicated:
{"hour": 11, "minute": 34}
